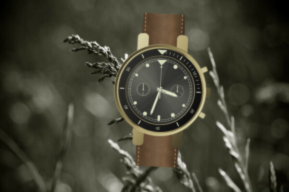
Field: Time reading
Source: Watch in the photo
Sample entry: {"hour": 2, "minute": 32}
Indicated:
{"hour": 3, "minute": 33}
